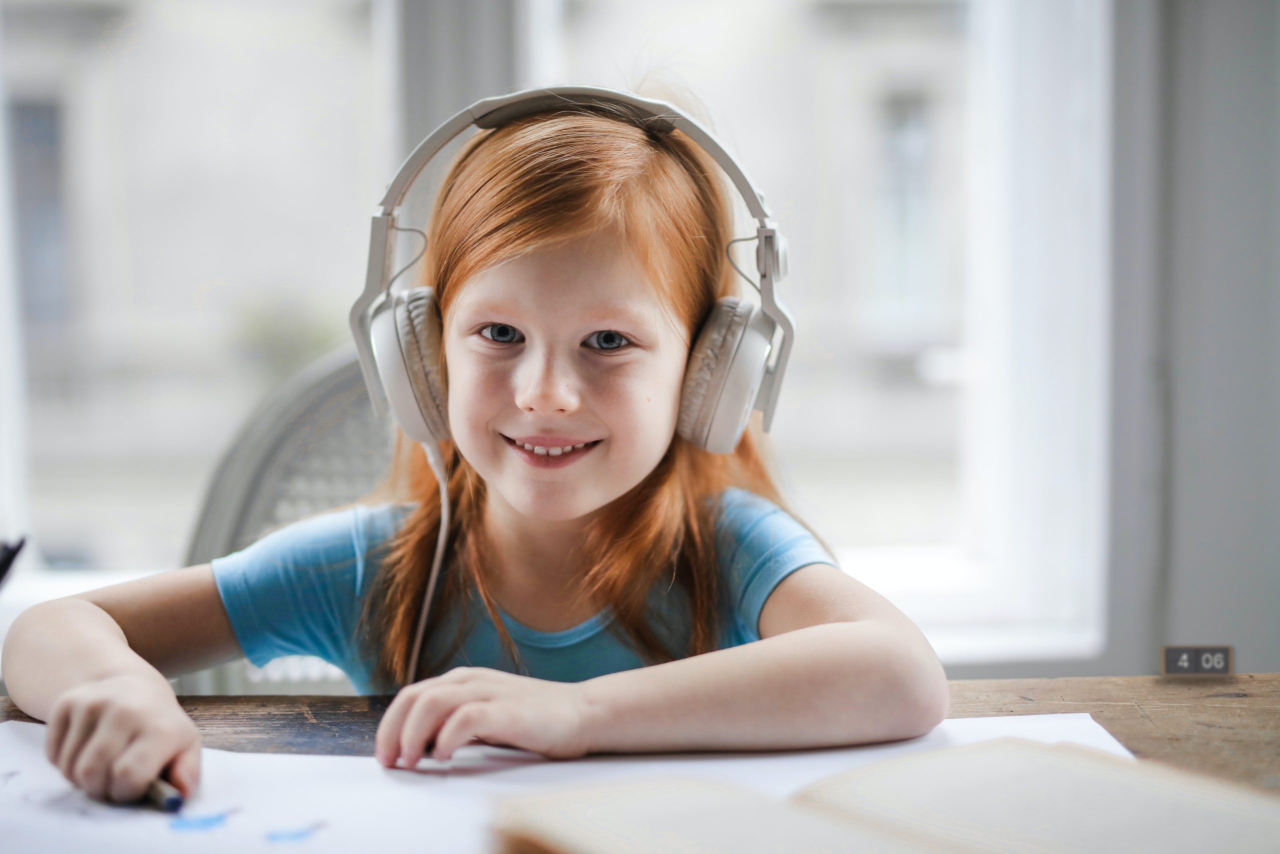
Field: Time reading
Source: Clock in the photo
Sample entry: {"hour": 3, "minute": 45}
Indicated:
{"hour": 4, "minute": 6}
